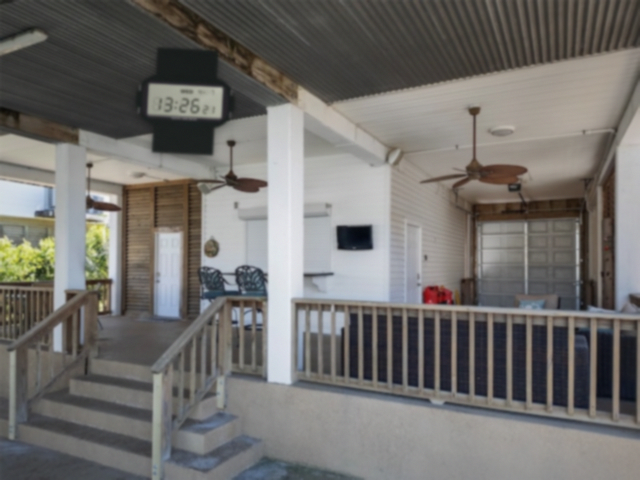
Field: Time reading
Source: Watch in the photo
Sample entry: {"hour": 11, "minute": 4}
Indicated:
{"hour": 13, "minute": 26}
